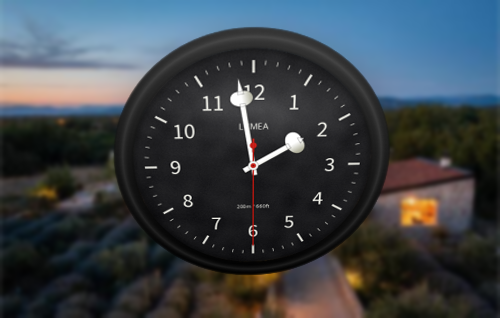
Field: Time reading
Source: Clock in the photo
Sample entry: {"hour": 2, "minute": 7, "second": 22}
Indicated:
{"hour": 1, "minute": 58, "second": 30}
